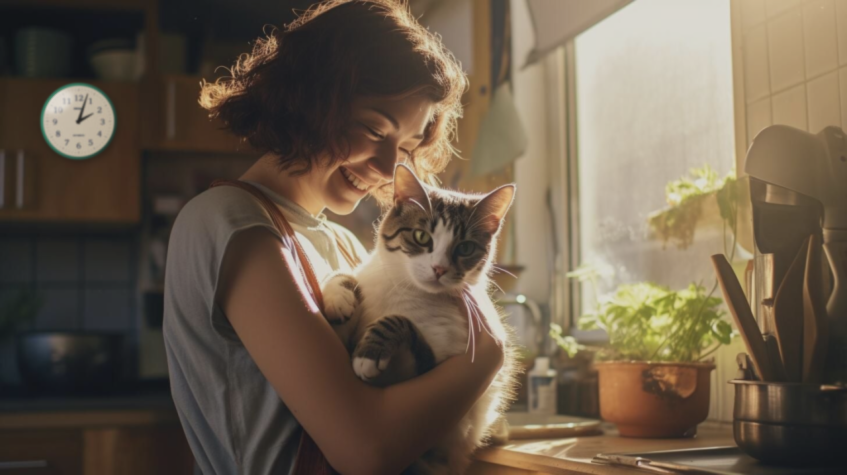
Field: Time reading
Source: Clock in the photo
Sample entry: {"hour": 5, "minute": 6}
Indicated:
{"hour": 2, "minute": 3}
